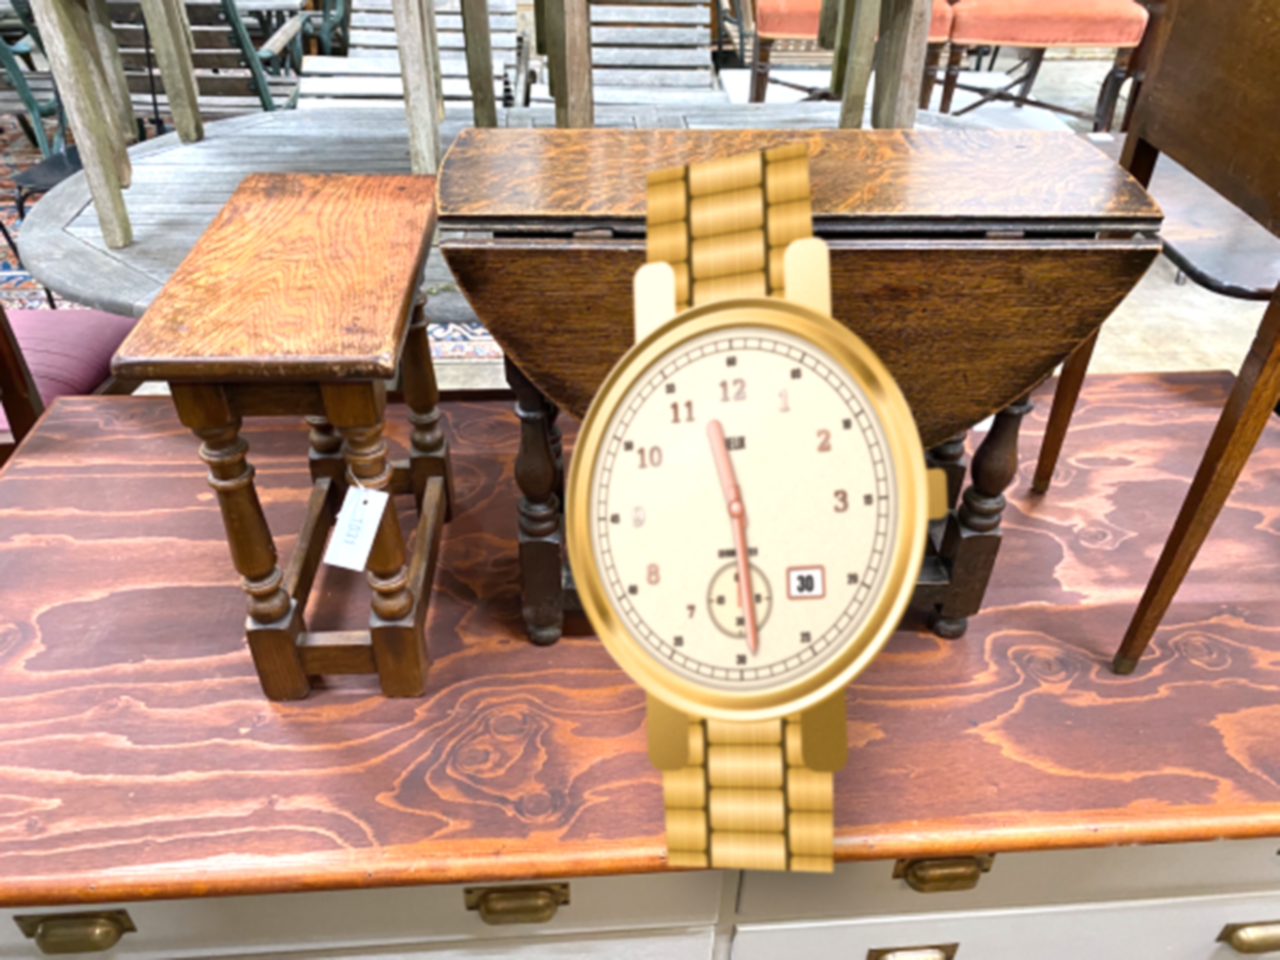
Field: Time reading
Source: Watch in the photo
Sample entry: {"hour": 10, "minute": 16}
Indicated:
{"hour": 11, "minute": 29}
